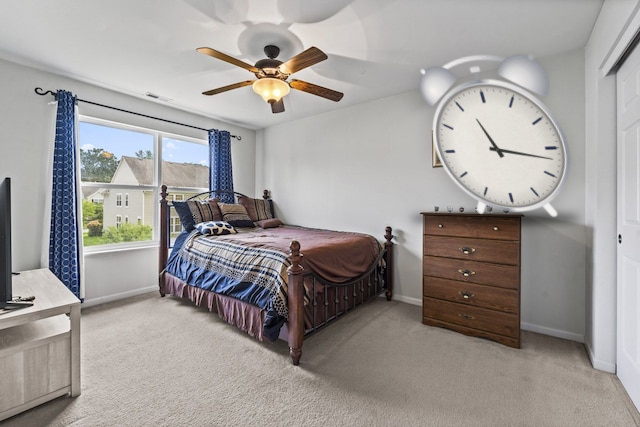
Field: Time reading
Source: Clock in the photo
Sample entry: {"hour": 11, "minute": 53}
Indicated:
{"hour": 11, "minute": 17}
